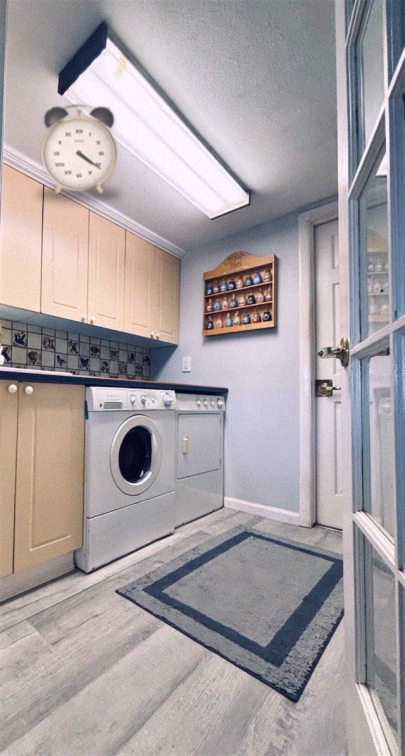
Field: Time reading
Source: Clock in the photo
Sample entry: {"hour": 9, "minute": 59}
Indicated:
{"hour": 4, "minute": 21}
